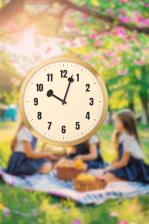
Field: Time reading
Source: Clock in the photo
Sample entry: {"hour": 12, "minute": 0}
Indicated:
{"hour": 10, "minute": 3}
